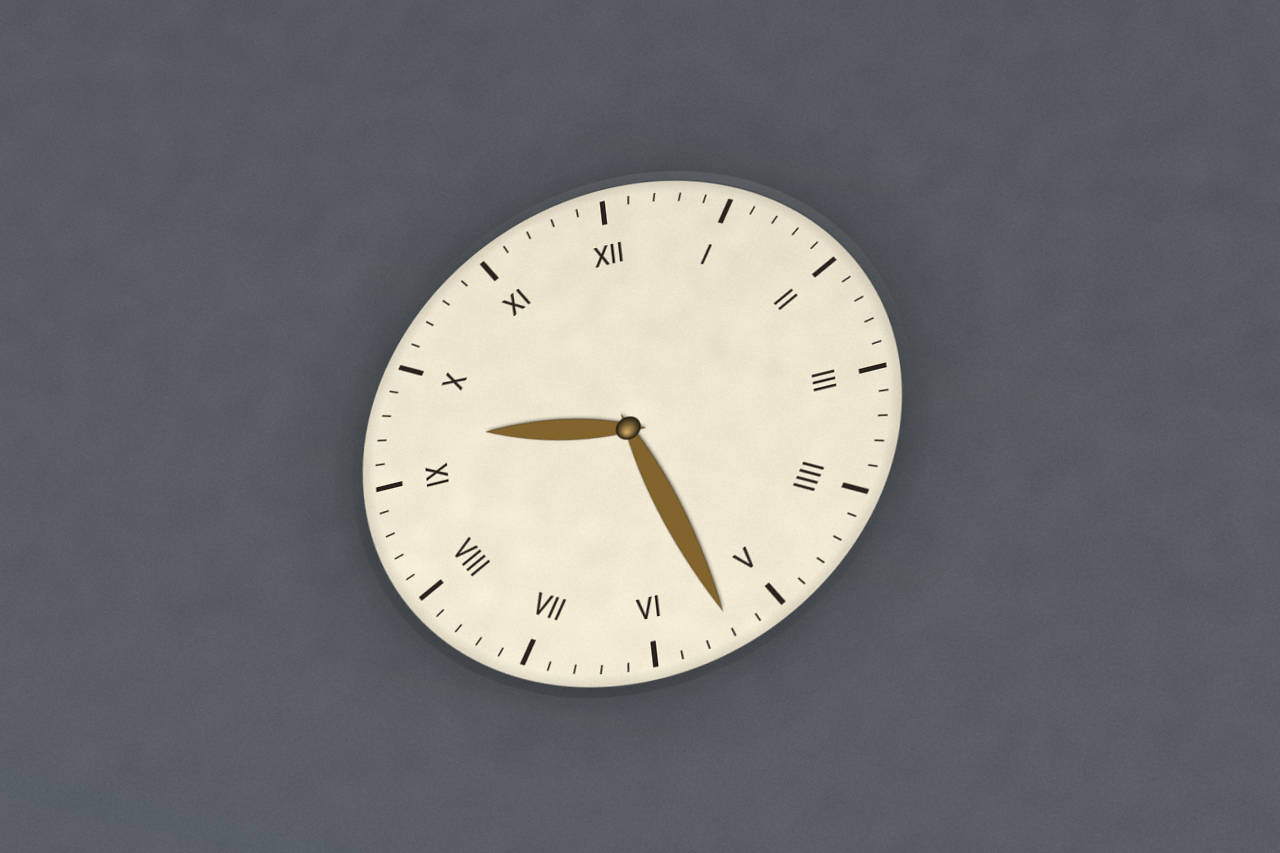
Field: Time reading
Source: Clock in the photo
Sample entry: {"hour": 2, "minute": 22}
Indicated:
{"hour": 9, "minute": 27}
